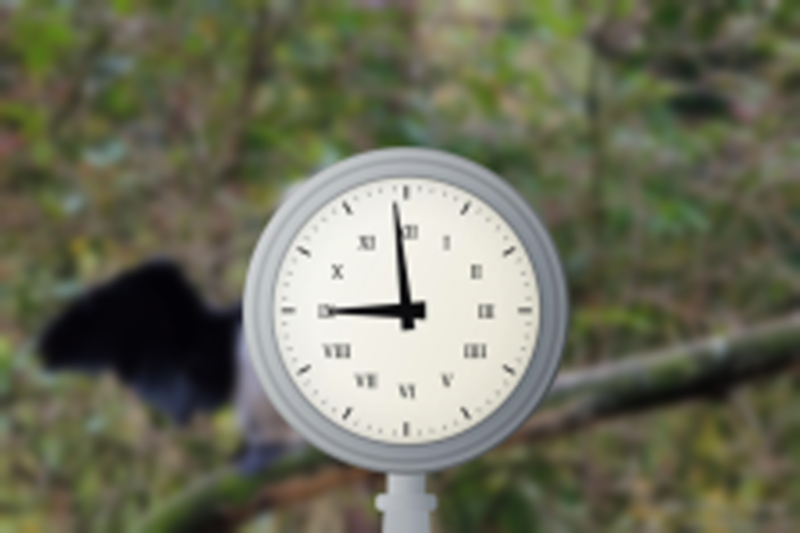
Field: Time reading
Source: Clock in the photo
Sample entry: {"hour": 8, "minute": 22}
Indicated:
{"hour": 8, "minute": 59}
